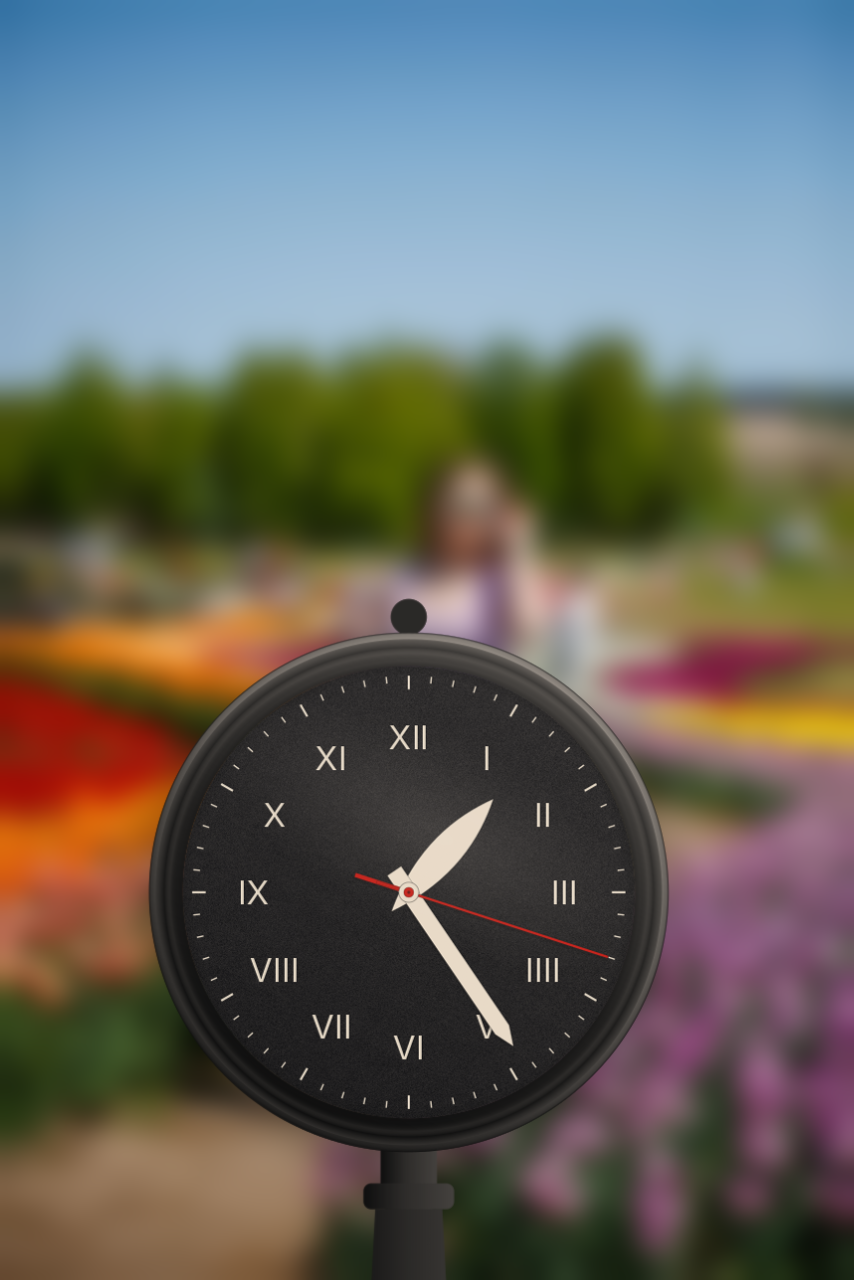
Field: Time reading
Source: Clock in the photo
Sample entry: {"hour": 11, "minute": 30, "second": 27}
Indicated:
{"hour": 1, "minute": 24, "second": 18}
